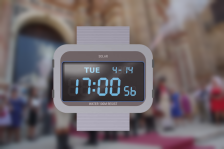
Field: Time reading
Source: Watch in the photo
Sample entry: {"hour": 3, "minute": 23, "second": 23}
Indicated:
{"hour": 17, "minute": 0, "second": 56}
